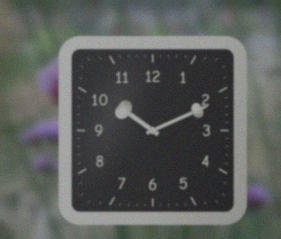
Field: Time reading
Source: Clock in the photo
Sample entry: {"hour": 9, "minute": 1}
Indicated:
{"hour": 10, "minute": 11}
